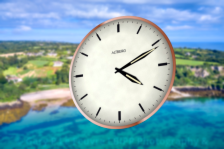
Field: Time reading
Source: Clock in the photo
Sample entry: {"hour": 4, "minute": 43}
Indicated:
{"hour": 4, "minute": 11}
